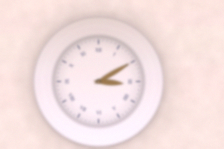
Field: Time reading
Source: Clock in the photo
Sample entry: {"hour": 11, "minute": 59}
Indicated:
{"hour": 3, "minute": 10}
